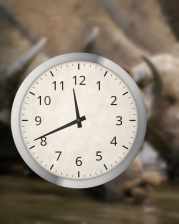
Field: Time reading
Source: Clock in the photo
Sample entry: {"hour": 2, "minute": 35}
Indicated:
{"hour": 11, "minute": 41}
